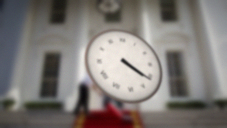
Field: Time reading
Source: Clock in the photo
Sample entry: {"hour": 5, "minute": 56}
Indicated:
{"hour": 4, "minute": 21}
